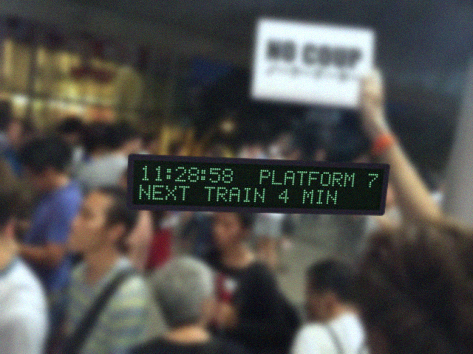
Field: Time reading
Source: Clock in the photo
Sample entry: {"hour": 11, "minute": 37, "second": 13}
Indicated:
{"hour": 11, "minute": 28, "second": 58}
